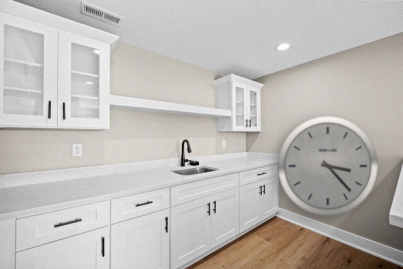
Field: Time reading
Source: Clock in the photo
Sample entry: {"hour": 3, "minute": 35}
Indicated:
{"hour": 3, "minute": 23}
